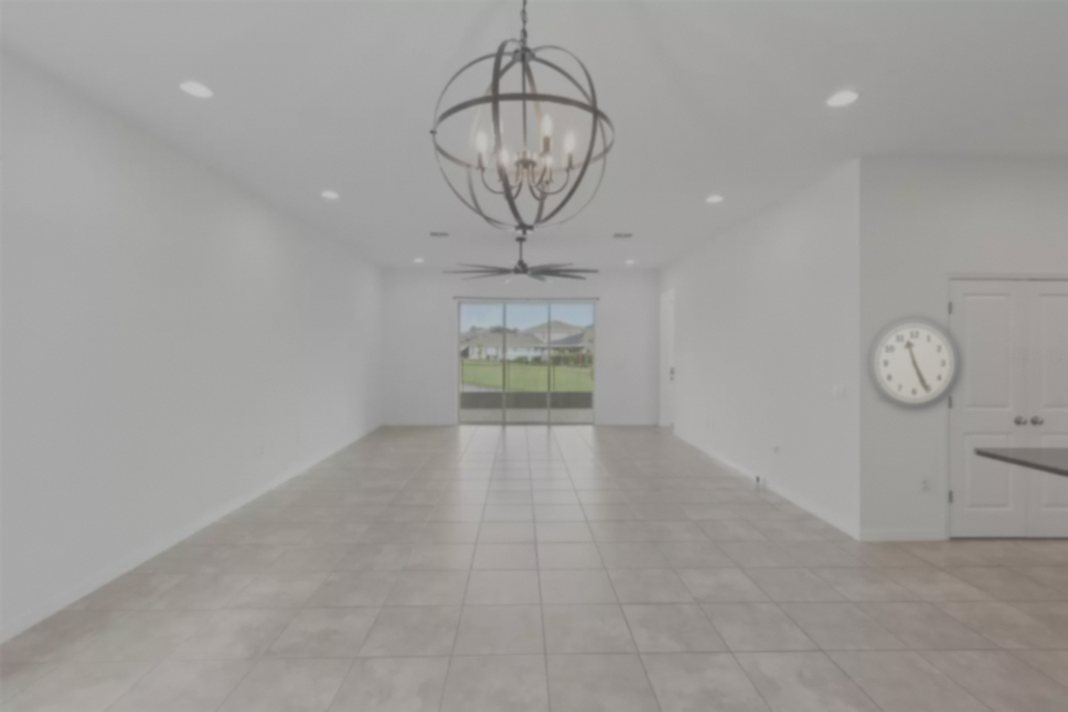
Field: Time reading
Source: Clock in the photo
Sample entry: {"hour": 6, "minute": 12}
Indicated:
{"hour": 11, "minute": 26}
